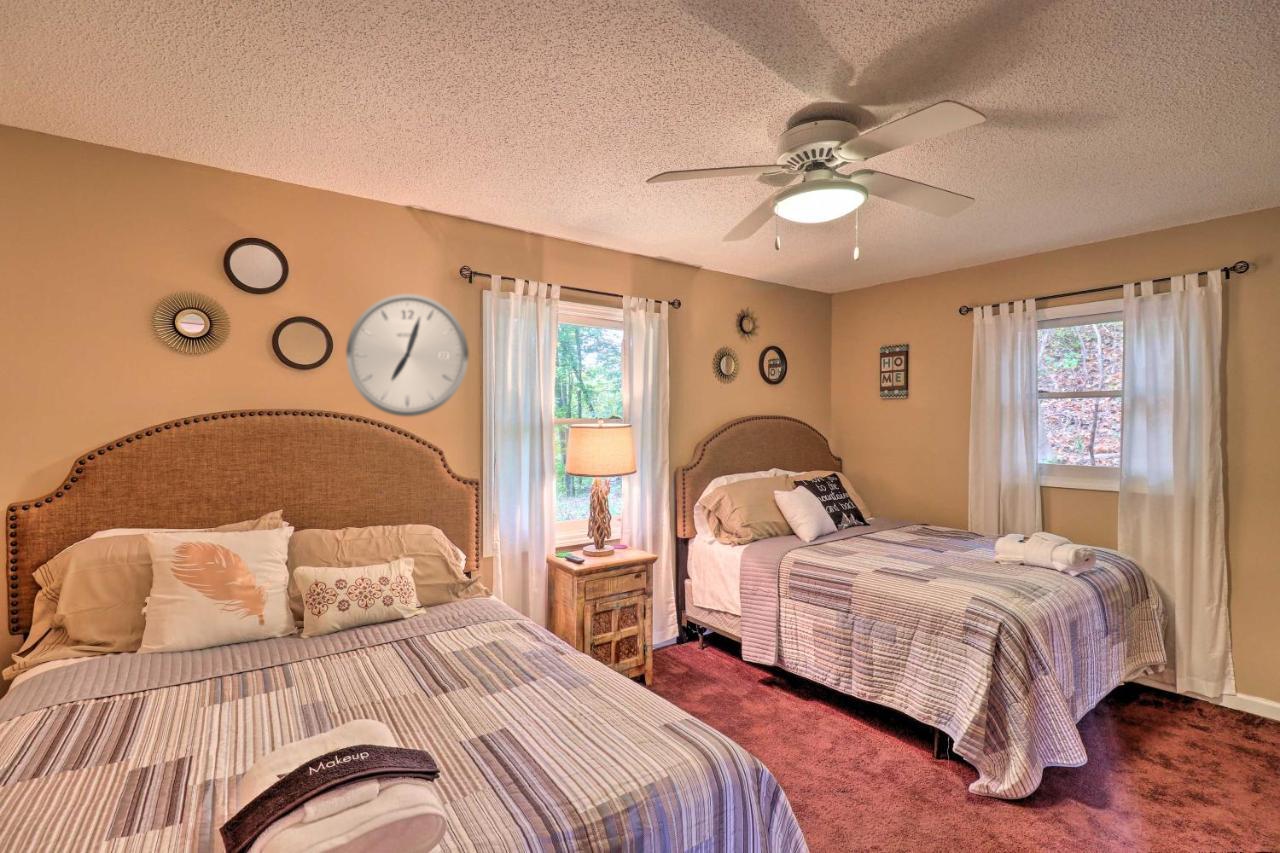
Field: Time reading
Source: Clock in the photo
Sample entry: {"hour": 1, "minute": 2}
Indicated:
{"hour": 7, "minute": 3}
